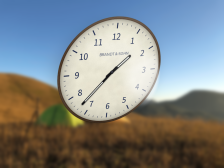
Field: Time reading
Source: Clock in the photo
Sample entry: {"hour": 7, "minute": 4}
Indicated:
{"hour": 1, "minute": 37}
